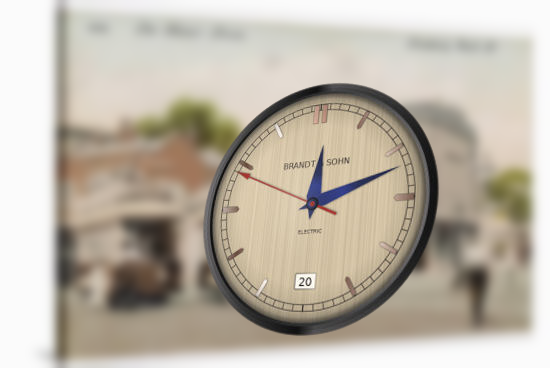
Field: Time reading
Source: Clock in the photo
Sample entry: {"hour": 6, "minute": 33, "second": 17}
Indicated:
{"hour": 12, "minute": 11, "second": 49}
